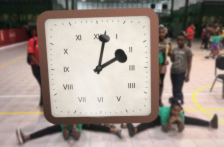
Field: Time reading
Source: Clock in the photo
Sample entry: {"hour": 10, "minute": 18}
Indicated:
{"hour": 2, "minute": 2}
